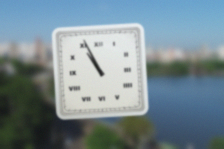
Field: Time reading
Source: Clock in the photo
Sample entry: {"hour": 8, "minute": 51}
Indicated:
{"hour": 10, "minute": 56}
